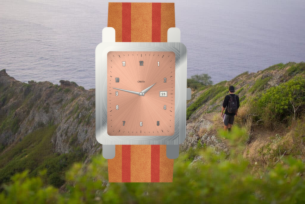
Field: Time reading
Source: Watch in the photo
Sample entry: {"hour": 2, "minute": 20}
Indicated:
{"hour": 1, "minute": 47}
